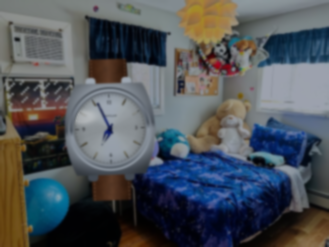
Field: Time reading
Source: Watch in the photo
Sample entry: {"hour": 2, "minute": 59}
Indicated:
{"hour": 6, "minute": 56}
